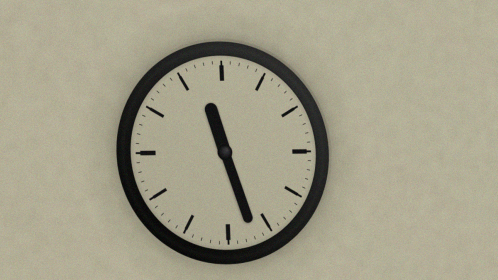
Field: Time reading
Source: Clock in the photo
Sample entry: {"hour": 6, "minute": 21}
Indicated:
{"hour": 11, "minute": 27}
